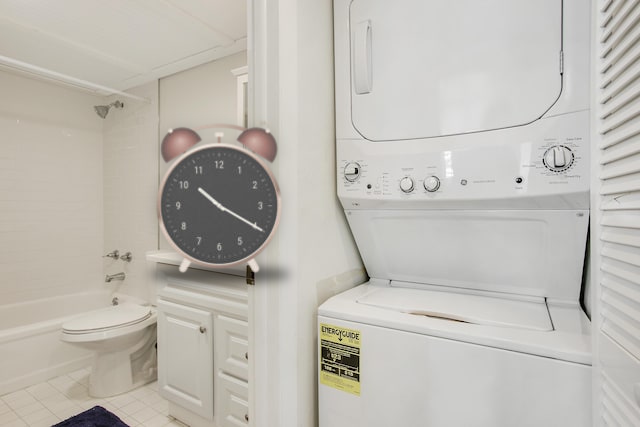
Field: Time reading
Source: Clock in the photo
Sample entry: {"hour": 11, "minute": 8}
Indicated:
{"hour": 10, "minute": 20}
